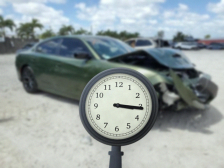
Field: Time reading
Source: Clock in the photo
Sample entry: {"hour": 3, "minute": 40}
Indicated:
{"hour": 3, "minute": 16}
